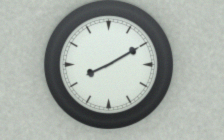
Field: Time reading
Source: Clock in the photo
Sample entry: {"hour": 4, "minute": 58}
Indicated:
{"hour": 8, "minute": 10}
